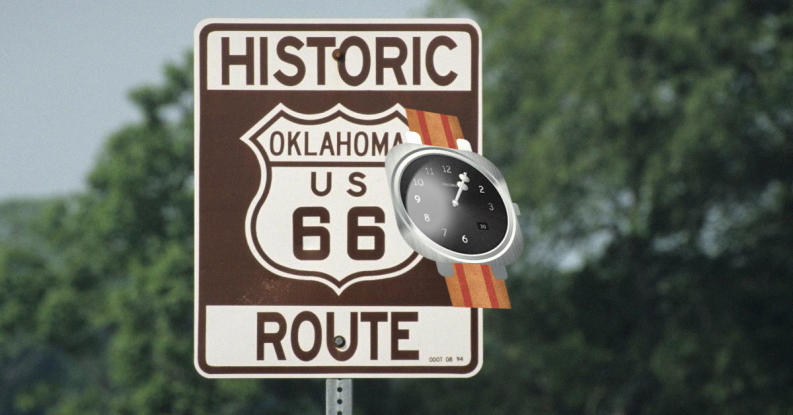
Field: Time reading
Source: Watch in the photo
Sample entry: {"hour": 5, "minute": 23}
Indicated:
{"hour": 1, "minute": 5}
